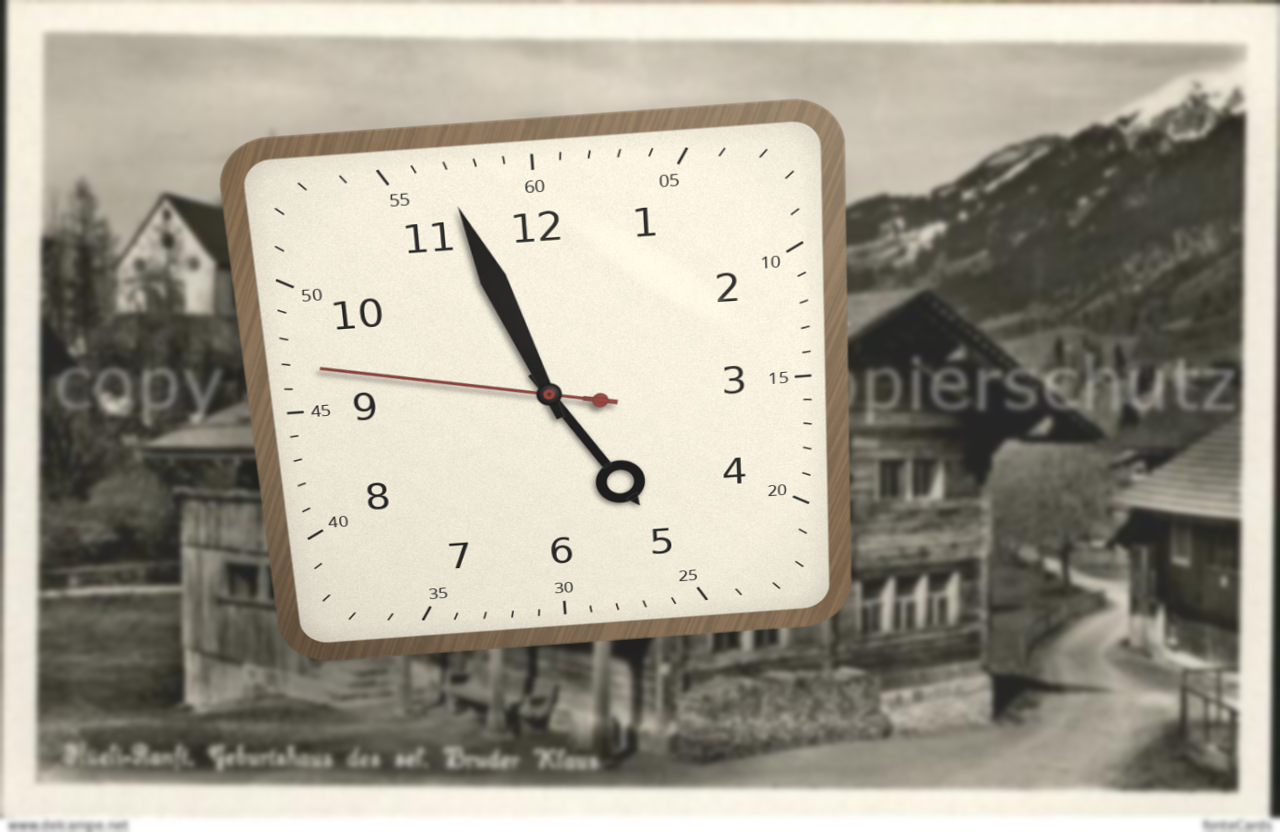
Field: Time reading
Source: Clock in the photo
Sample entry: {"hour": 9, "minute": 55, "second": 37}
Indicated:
{"hour": 4, "minute": 56, "second": 47}
